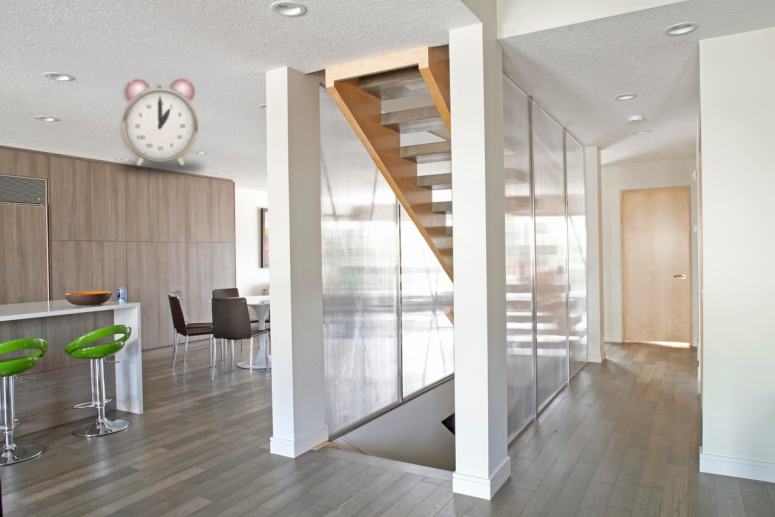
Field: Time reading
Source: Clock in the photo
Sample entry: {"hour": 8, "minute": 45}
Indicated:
{"hour": 1, "minute": 0}
